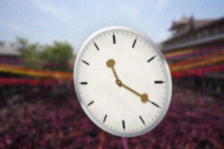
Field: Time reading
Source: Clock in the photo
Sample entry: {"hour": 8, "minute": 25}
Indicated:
{"hour": 11, "minute": 20}
